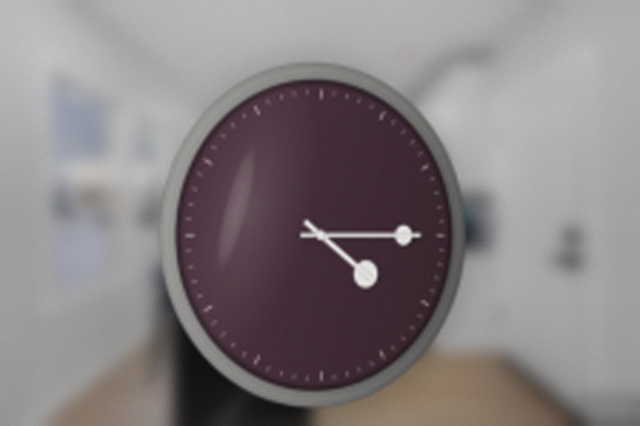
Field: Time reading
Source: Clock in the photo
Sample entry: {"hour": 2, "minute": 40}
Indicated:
{"hour": 4, "minute": 15}
